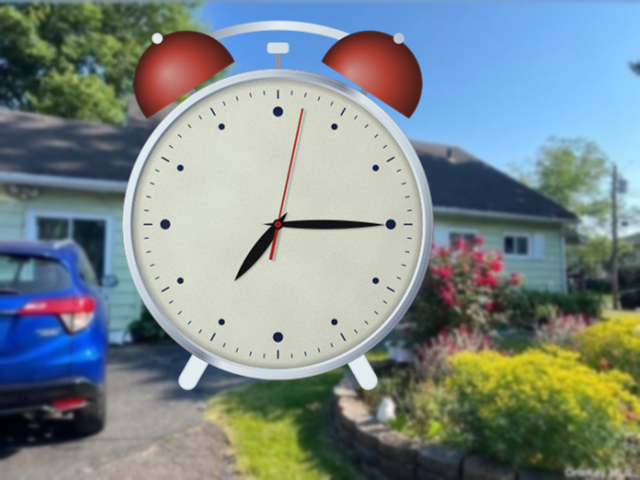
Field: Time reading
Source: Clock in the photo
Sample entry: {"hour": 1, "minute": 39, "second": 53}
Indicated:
{"hour": 7, "minute": 15, "second": 2}
